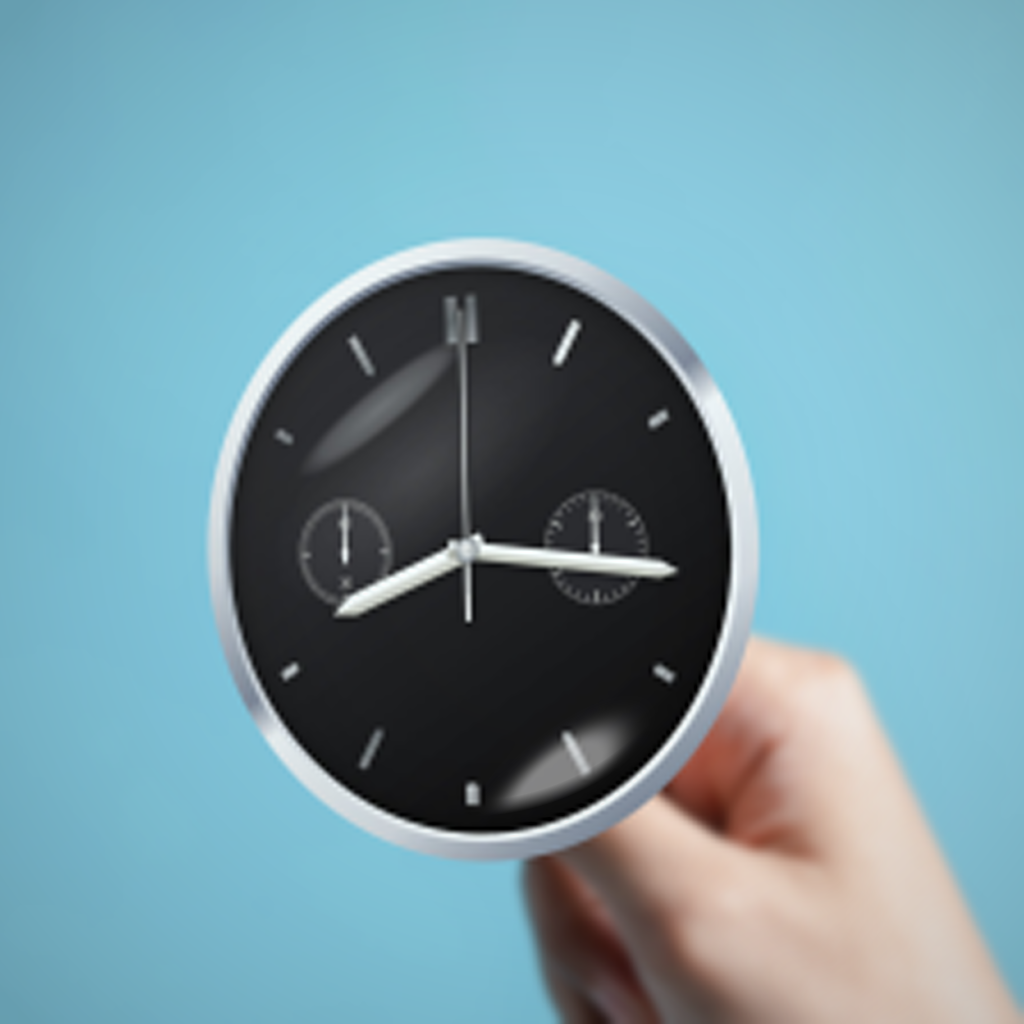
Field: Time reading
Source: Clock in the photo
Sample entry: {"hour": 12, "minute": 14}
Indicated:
{"hour": 8, "minute": 16}
